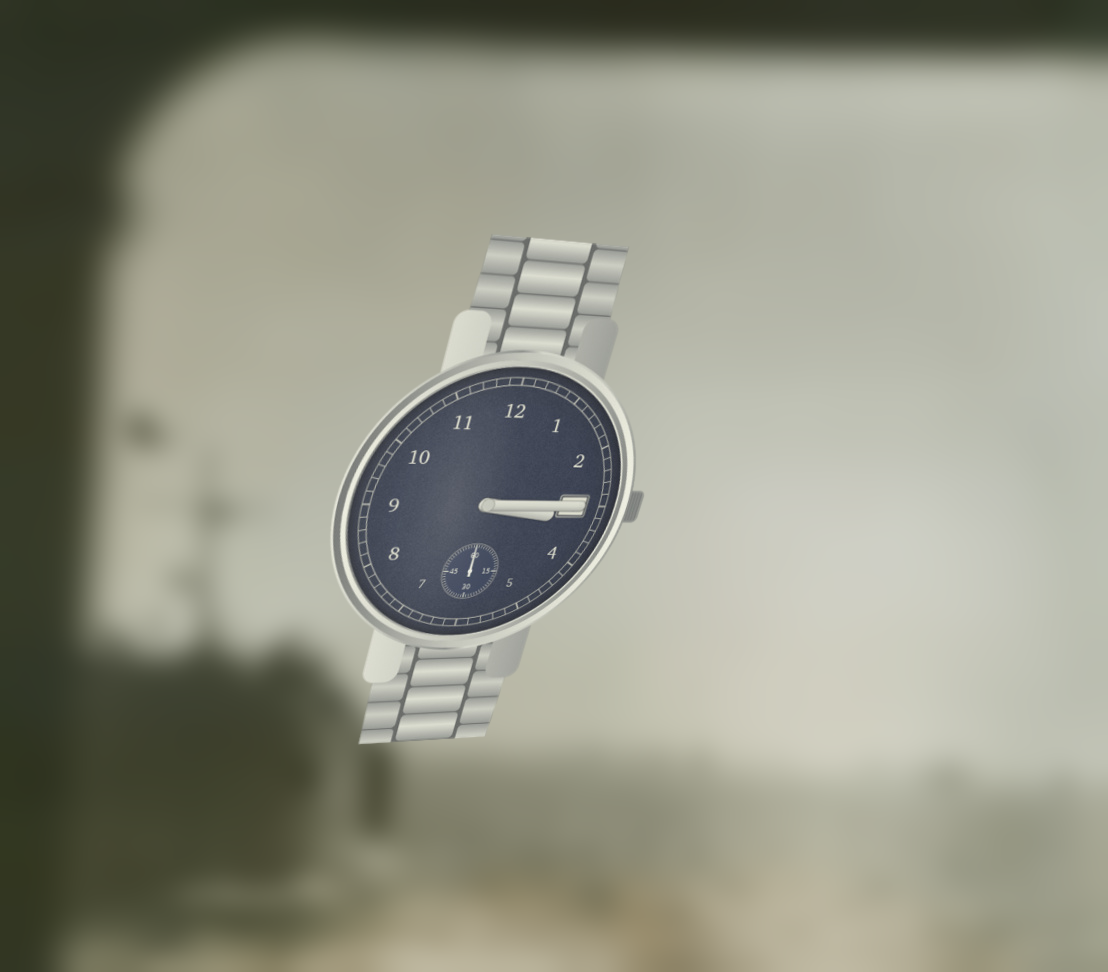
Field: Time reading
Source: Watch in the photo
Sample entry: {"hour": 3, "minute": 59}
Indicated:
{"hour": 3, "minute": 15}
